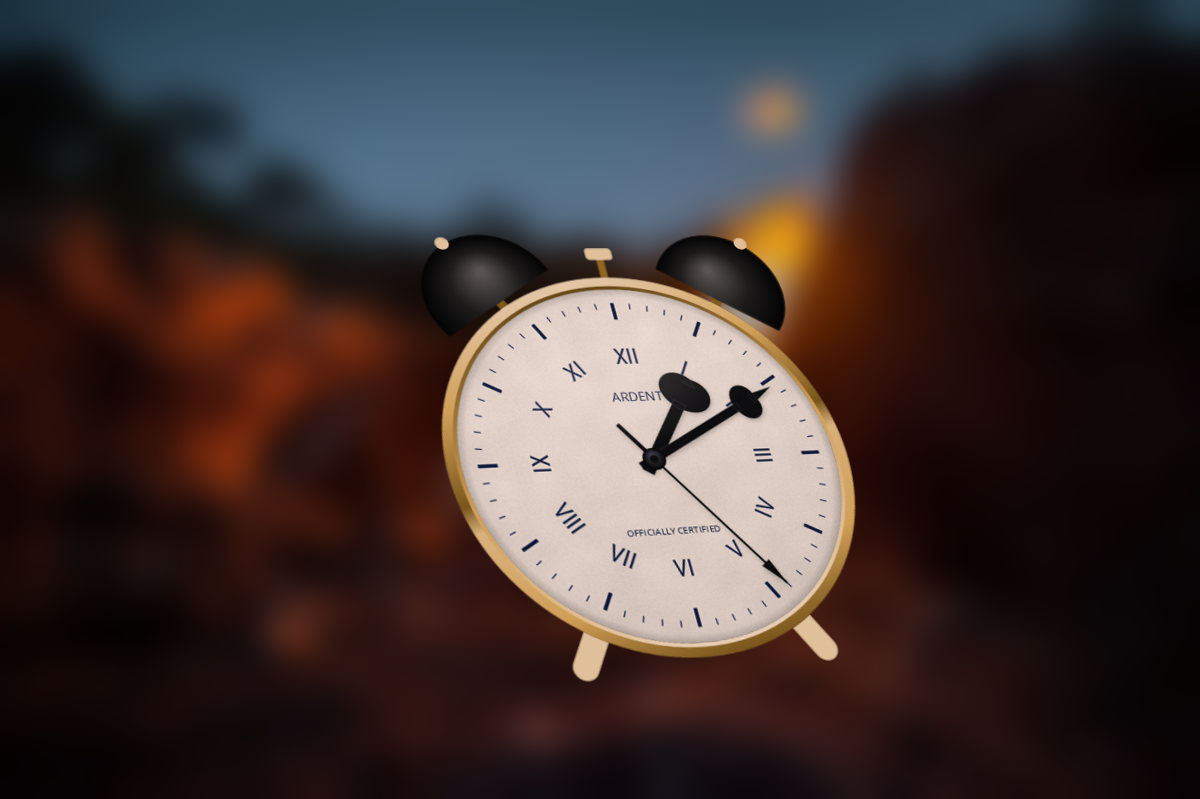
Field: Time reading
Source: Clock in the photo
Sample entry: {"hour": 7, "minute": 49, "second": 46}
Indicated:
{"hour": 1, "minute": 10, "second": 24}
